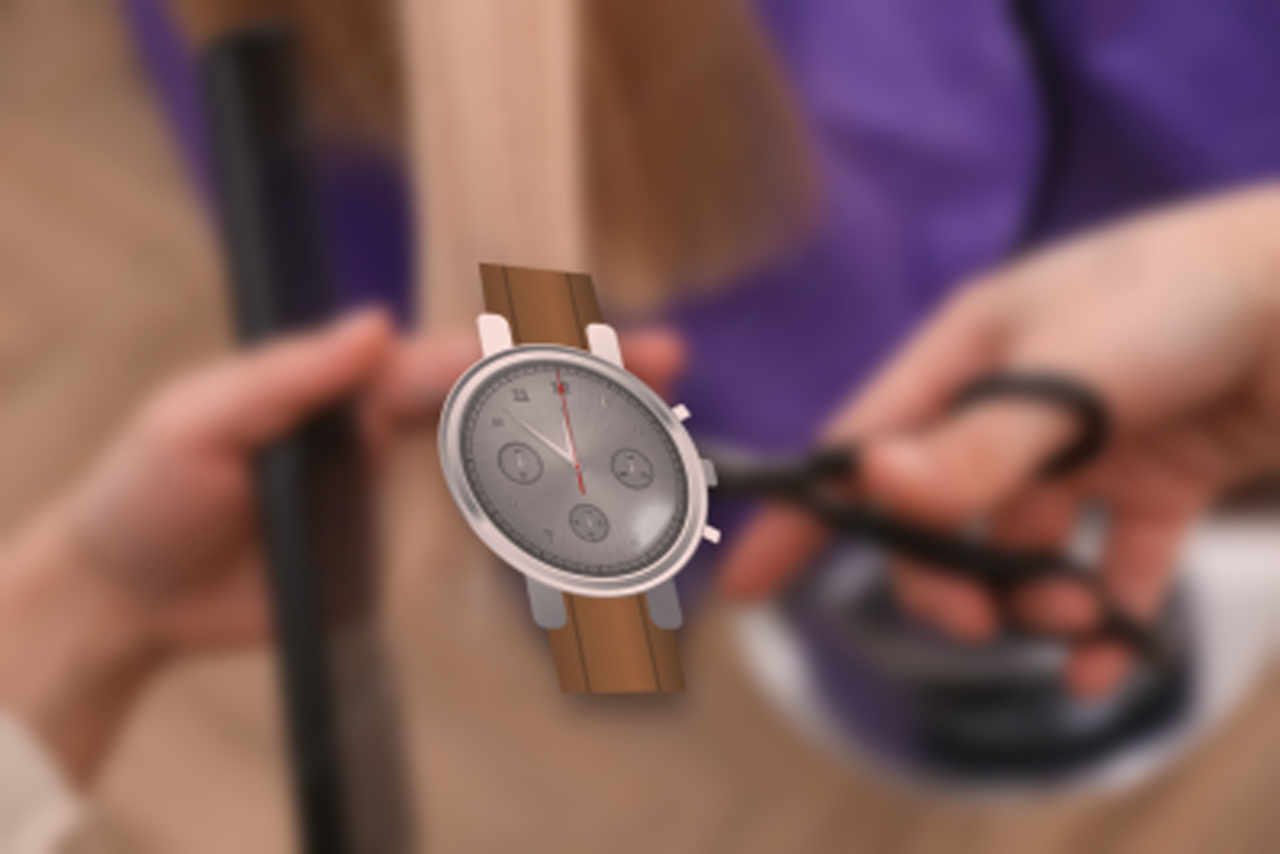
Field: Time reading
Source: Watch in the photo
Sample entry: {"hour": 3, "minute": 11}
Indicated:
{"hour": 11, "minute": 52}
